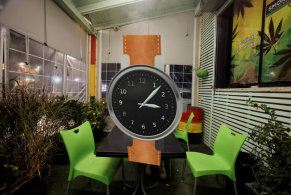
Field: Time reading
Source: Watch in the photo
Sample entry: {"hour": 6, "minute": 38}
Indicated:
{"hour": 3, "minute": 7}
